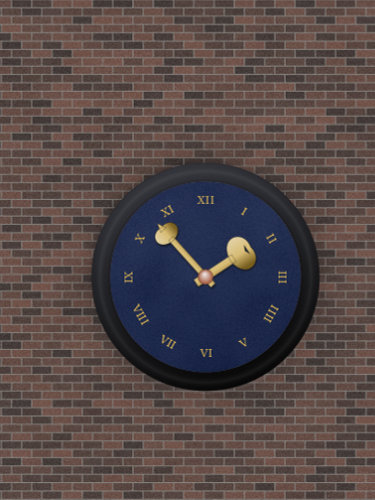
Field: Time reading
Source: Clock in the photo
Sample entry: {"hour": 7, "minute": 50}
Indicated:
{"hour": 1, "minute": 53}
